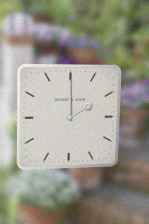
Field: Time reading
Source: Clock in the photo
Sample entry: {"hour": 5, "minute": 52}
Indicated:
{"hour": 2, "minute": 0}
